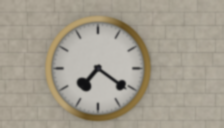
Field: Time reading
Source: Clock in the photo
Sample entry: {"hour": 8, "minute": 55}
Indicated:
{"hour": 7, "minute": 21}
